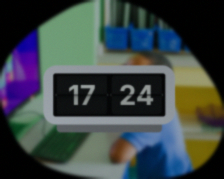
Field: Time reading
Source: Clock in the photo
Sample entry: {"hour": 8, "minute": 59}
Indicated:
{"hour": 17, "minute": 24}
